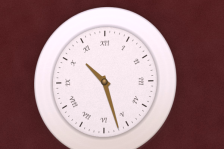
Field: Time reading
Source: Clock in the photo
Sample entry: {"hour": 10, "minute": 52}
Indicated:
{"hour": 10, "minute": 27}
